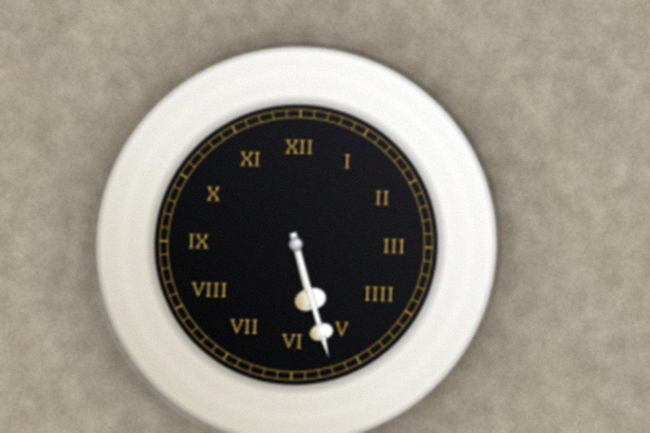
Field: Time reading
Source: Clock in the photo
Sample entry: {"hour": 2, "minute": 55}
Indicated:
{"hour": 5, "minute": 27}
